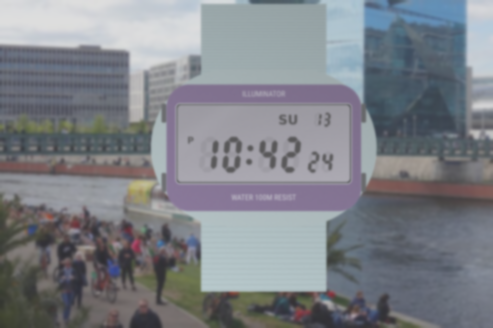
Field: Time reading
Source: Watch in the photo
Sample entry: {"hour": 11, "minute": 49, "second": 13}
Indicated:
{"hour": 10, "minute": 42, "second": 24}
